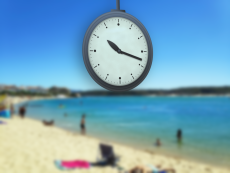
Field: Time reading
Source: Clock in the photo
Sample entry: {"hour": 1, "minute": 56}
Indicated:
{"hour": 10, "minute": 18}
